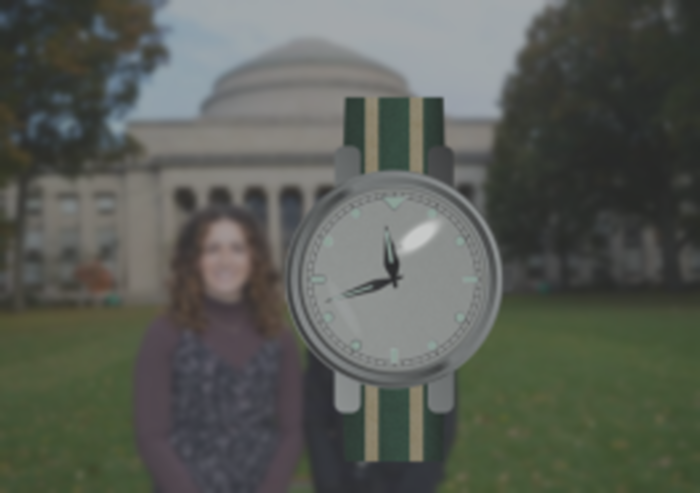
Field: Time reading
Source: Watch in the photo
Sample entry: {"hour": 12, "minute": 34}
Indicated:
{"hour": 11, "minute": 42}
